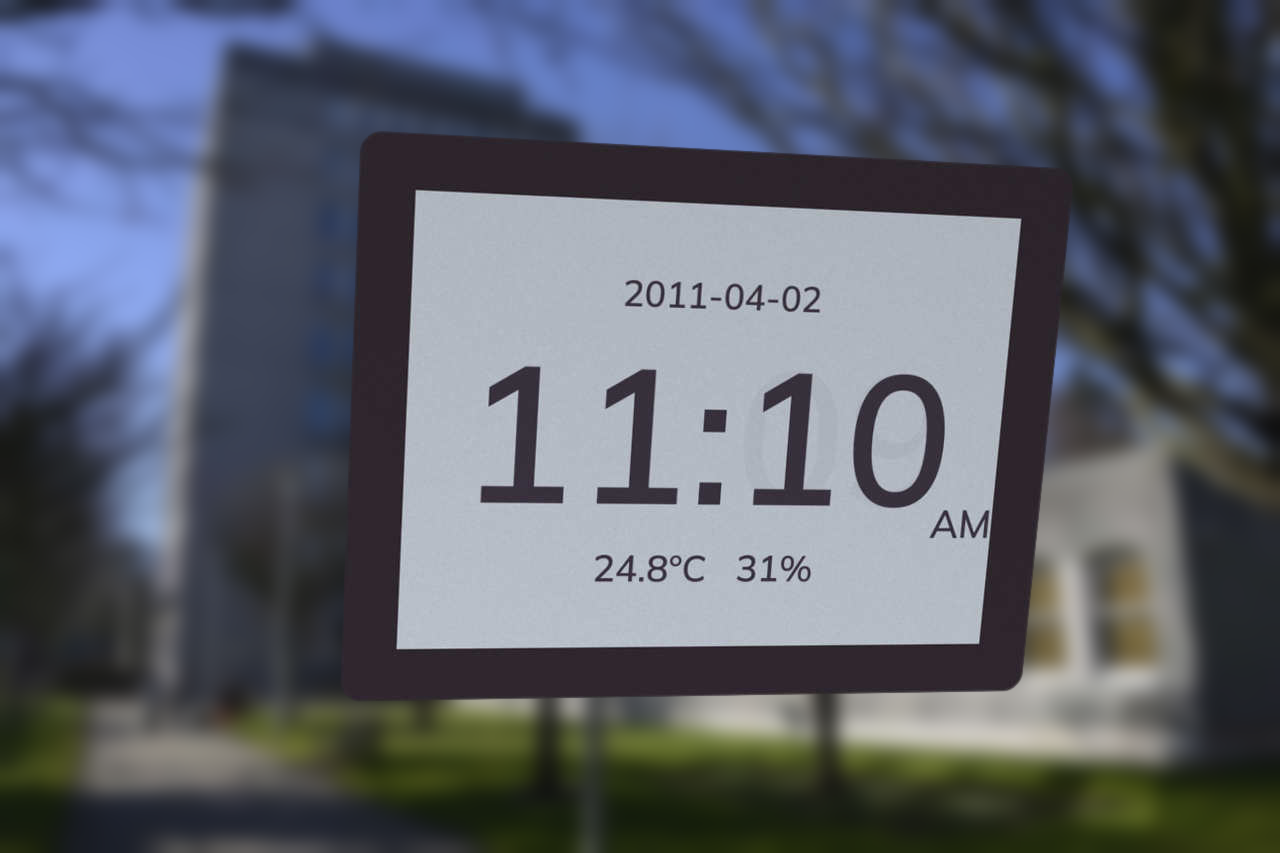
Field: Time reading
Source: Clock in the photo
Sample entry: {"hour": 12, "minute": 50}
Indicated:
{"hour": 11, "minute": 10}
